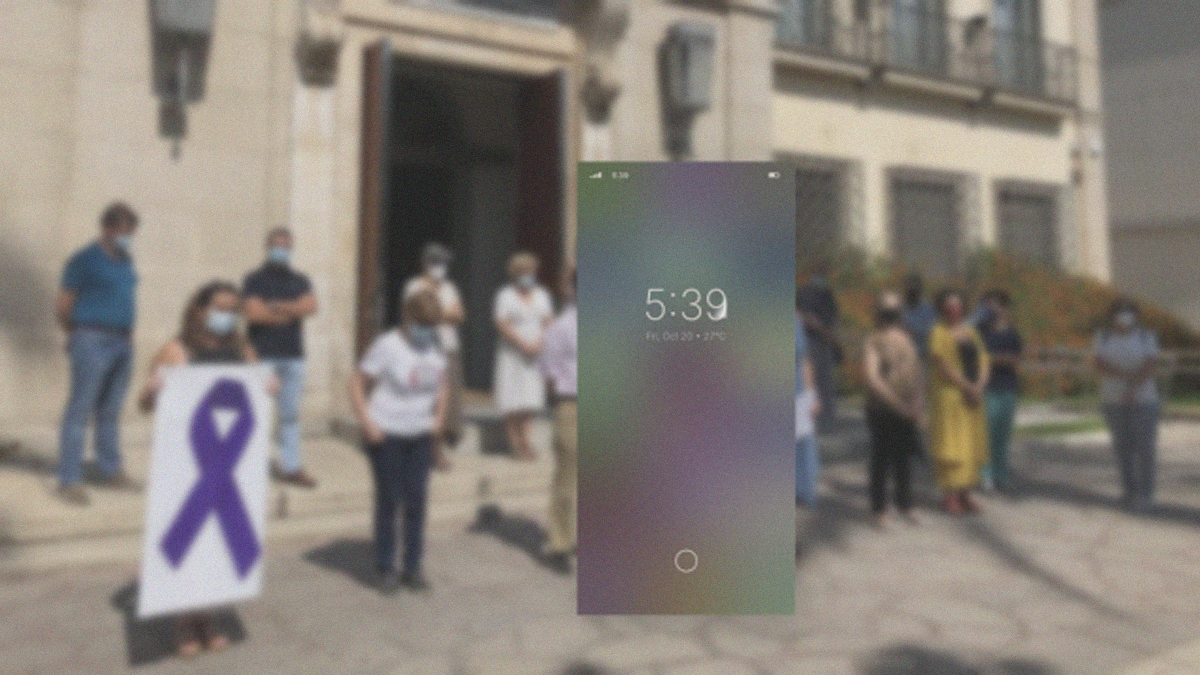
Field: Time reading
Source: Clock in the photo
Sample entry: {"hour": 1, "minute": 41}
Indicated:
{"hour": 5, "minute": 39}
